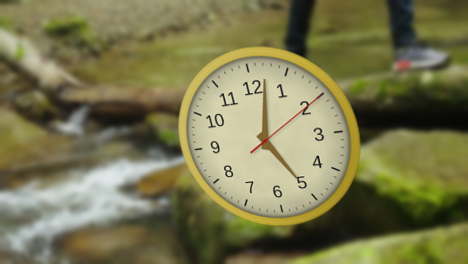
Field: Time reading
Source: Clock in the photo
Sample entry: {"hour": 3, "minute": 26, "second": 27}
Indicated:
{"hour": 5, "minute": 2, "second": 10}
